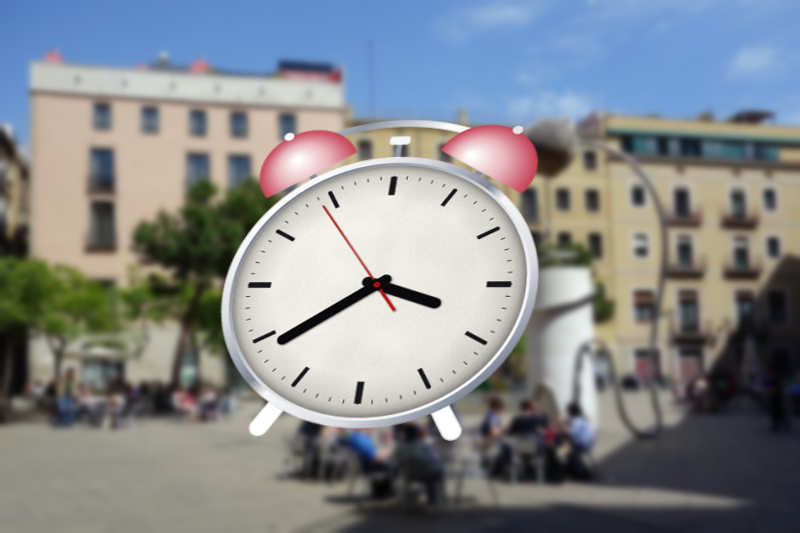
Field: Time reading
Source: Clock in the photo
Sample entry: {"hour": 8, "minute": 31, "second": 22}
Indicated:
{"hour": 3, "minute": 38, "second": 54}
